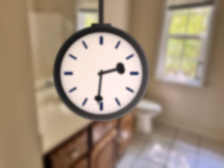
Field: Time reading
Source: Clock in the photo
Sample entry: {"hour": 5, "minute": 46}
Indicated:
{"hour": 2, "minute": 31}
